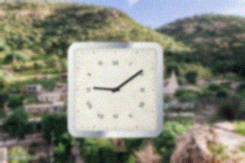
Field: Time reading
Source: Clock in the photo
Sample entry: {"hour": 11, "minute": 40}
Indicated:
{"hour": 9, "minute": 9}
